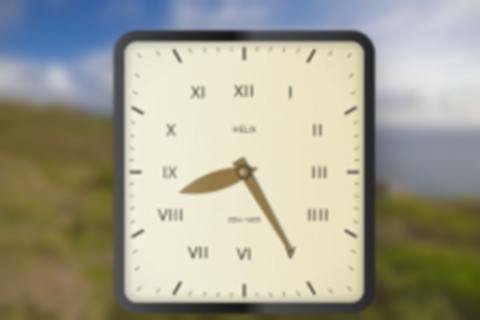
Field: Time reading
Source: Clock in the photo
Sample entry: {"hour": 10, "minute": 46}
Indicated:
{"hour": 8, "minute": 25}
